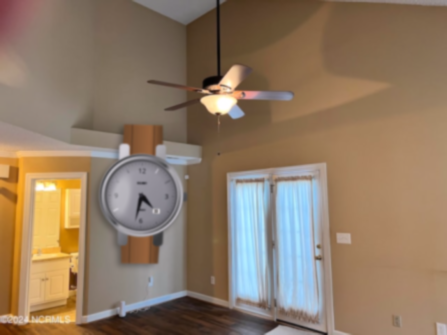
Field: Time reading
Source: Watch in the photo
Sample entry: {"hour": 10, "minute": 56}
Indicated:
{"hour": 4, "minute": 32}
